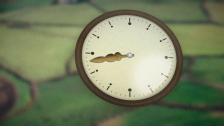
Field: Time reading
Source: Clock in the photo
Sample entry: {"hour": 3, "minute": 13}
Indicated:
{"hour": 8, "minute": 43}
